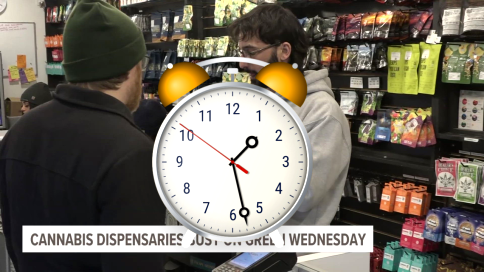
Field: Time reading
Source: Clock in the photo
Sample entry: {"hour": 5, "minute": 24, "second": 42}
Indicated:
{"hour": 1, "minute": 27, "second": 51}
